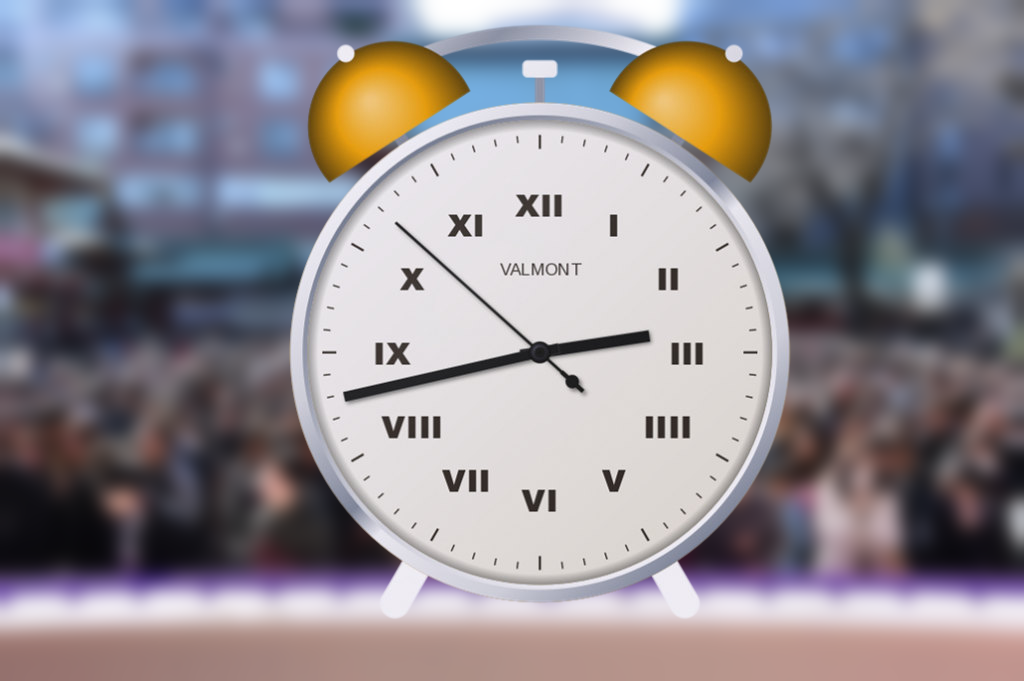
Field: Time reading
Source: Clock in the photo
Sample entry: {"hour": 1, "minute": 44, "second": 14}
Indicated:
{"hour": 2, "minute": 42, "second": 52}
